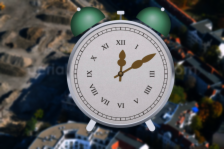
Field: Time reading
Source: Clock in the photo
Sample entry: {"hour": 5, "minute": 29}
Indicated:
{"hour": 12, "minute": 10}
